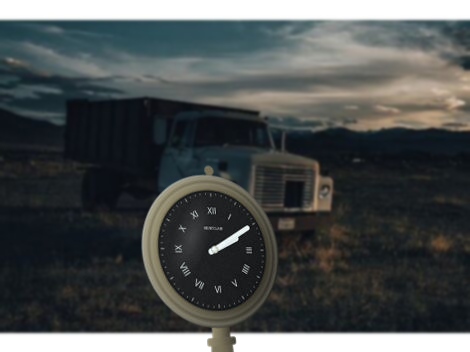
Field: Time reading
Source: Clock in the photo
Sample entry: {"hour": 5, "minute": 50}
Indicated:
{"hour": 2, "minute": 10}
